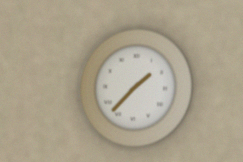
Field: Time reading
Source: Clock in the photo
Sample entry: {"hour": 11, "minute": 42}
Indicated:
{"hour": 1, "minute": 37}
